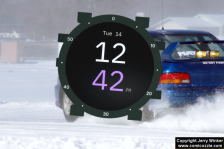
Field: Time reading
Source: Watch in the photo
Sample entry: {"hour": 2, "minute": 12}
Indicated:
{"hour": 12, "minute": 42}
